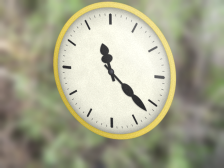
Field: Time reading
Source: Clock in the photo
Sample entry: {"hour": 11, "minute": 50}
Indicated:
{"hour": 11, "minute": 22}
